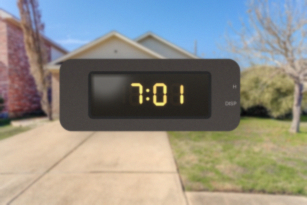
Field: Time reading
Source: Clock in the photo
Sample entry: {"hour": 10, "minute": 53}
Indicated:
{"hour": 7, "minute": 1}
